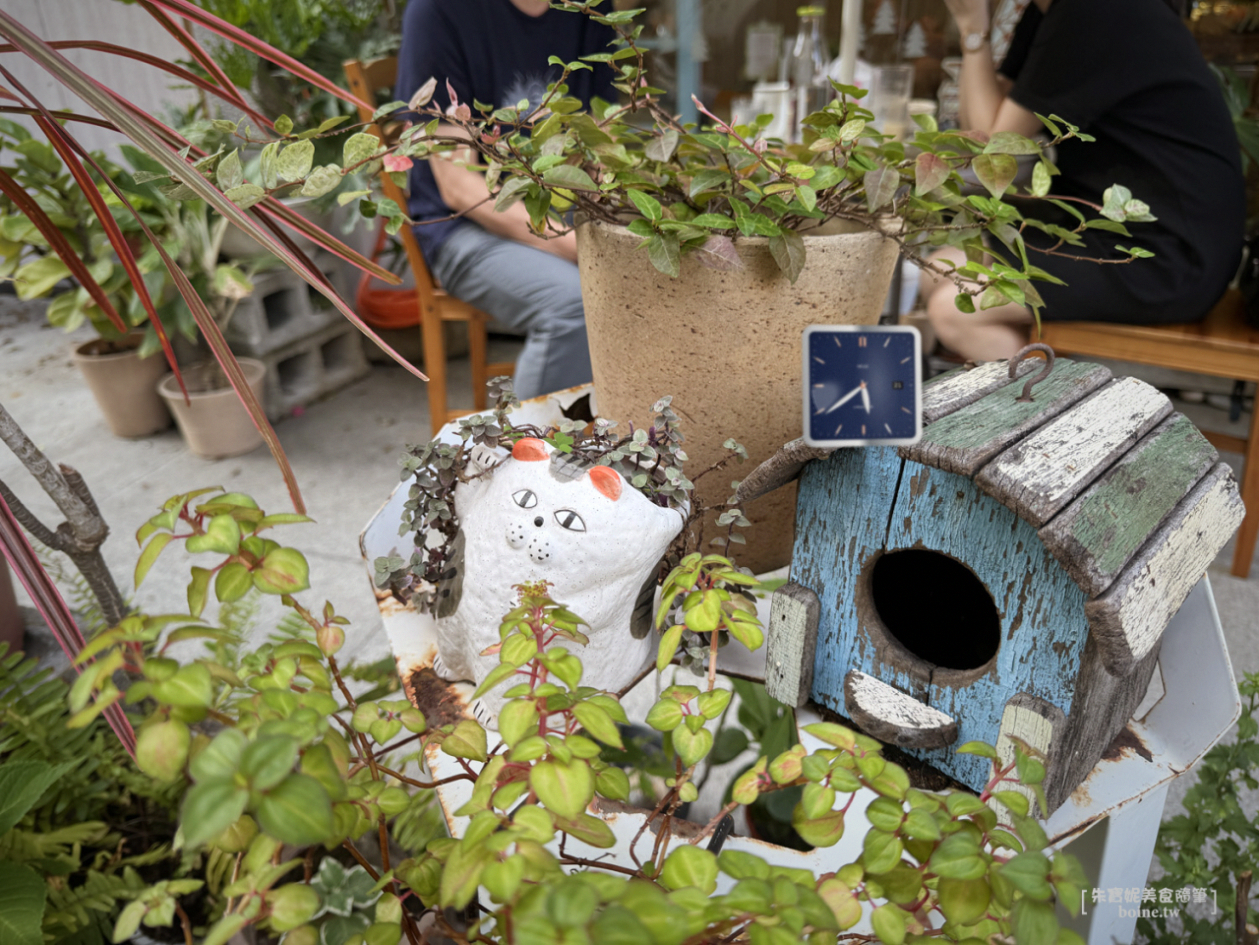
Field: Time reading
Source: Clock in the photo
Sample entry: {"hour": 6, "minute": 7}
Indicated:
{"hour": 5, "minute": 39}
